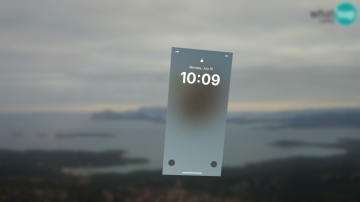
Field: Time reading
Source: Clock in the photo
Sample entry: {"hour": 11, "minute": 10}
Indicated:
{"hour": 10, "minute": 9}
